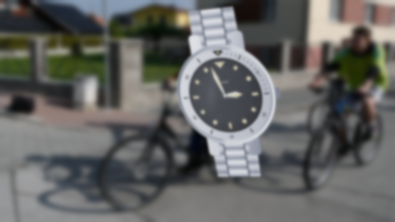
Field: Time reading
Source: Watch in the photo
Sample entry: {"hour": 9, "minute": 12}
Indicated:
{"hour": 2, "minute": 57}
